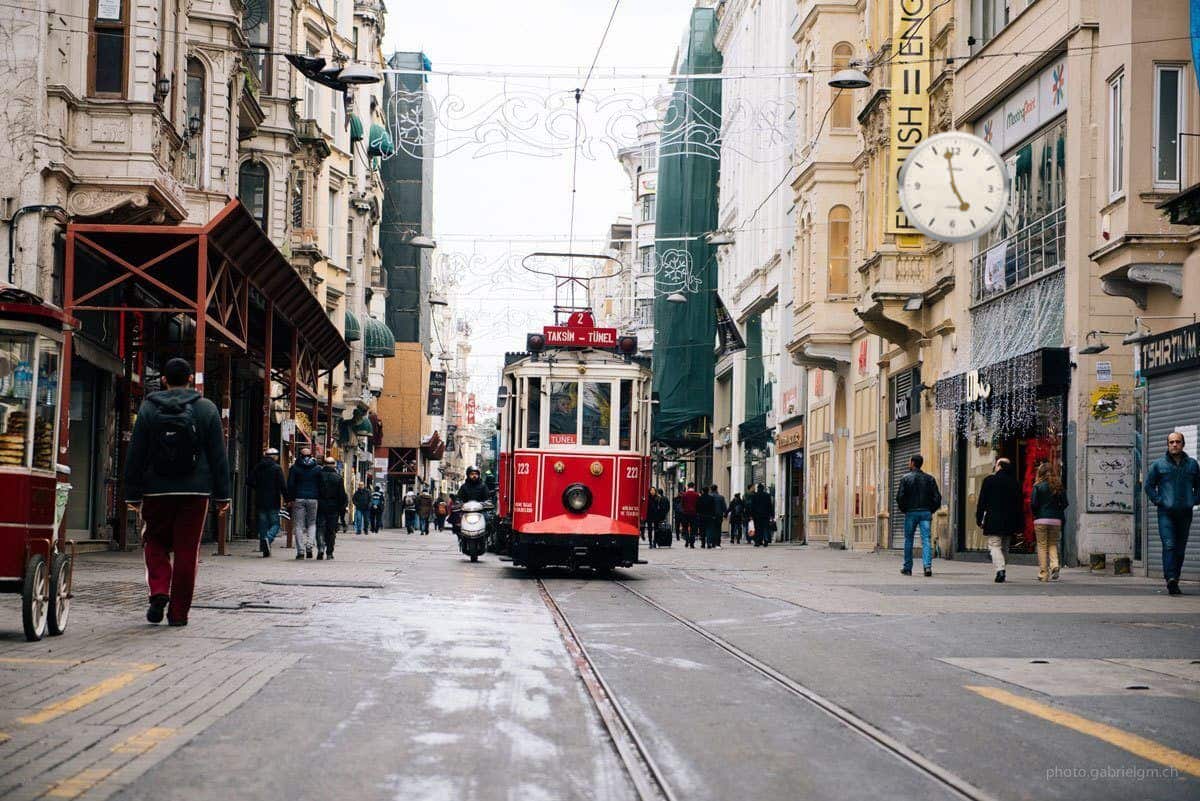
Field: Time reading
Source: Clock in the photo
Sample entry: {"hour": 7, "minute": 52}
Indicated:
{"hour": 4, "minute": 58}
